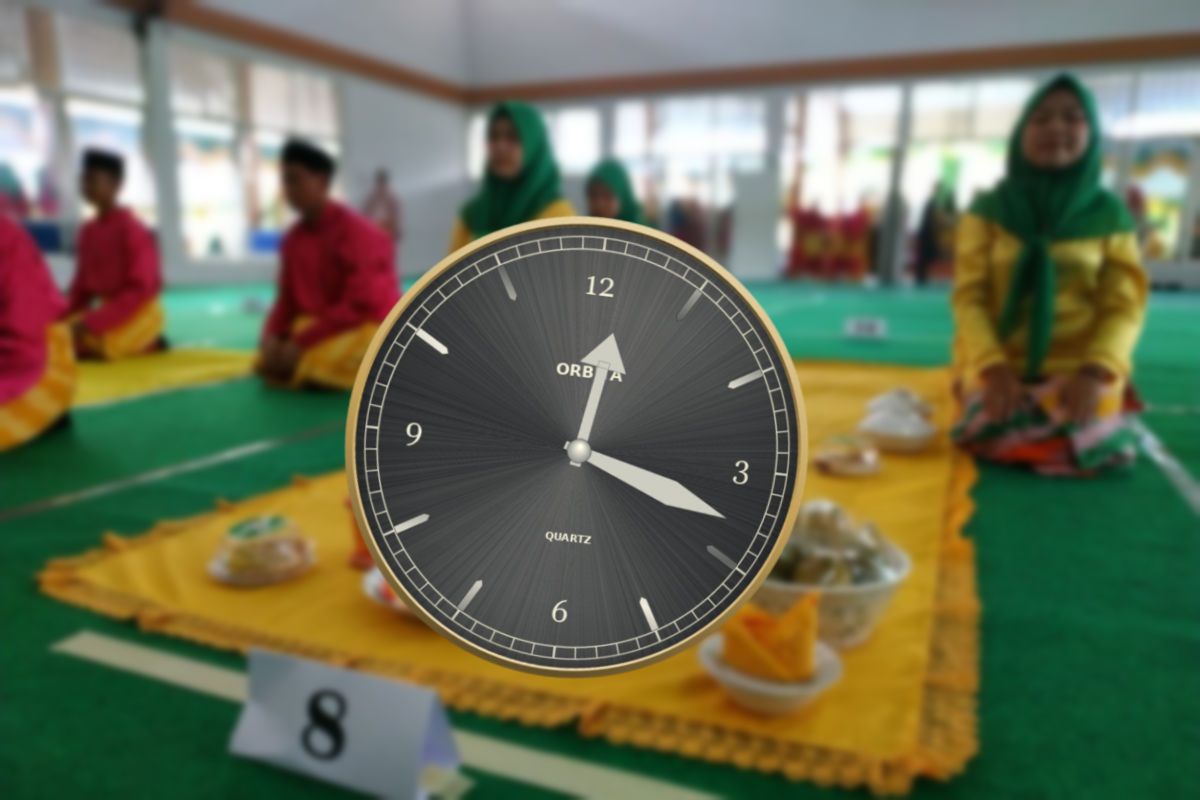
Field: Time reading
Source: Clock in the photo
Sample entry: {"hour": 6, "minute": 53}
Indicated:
{"hour": 12, "minute": 18}
